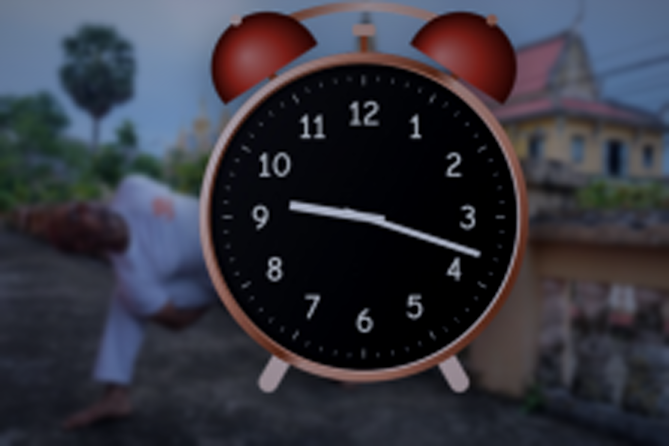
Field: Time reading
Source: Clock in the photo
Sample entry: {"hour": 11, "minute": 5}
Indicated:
{"hour": 9, "minute": 18}
